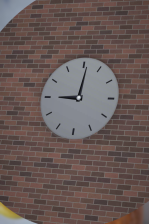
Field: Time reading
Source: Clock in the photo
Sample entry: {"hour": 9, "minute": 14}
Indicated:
{"hour": 9, "minute": 1}
